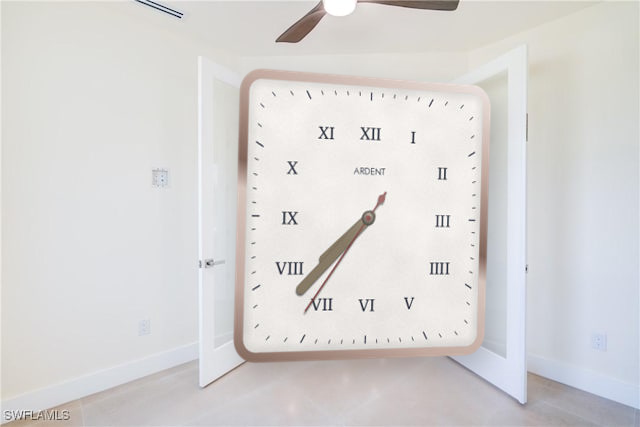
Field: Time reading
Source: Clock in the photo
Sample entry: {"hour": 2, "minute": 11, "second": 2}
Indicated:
{"hour": 7, "minute": 37, "second": 36}
